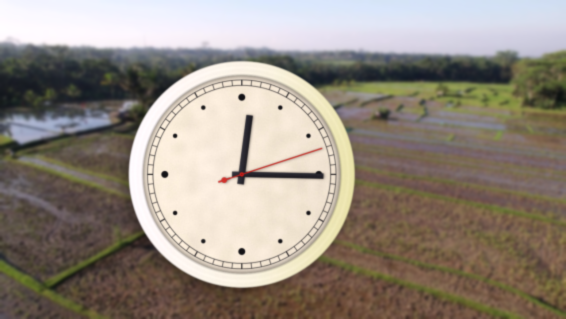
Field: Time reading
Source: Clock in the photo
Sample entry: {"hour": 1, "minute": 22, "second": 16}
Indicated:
{"hour": 12, "minute": 15, "second": 12}
